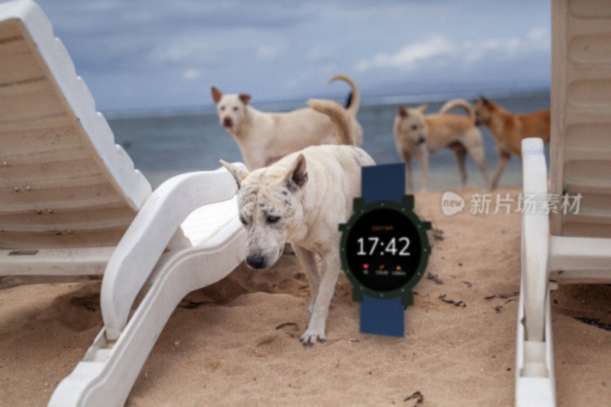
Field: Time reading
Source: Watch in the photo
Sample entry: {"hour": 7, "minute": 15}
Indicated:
{"hour": 17, "minute": 42}
